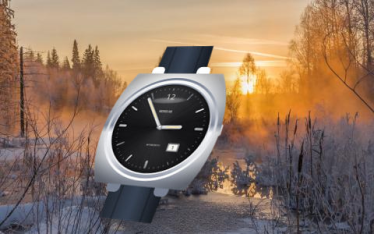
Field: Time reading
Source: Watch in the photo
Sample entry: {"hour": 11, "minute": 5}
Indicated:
{"hour": 2, "minute": 54}
